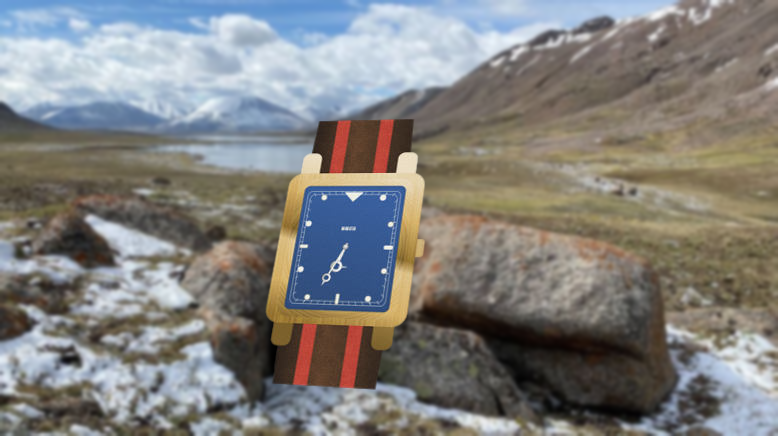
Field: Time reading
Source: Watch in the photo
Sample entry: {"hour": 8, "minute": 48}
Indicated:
{"hour": 6, "minute": 34}
